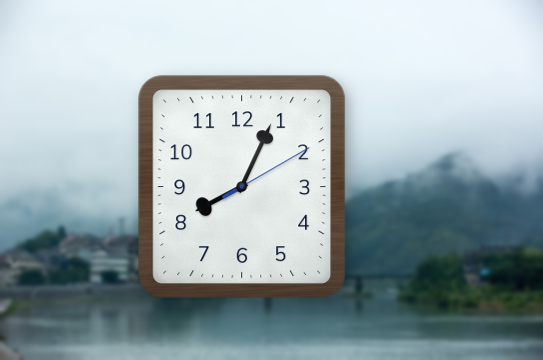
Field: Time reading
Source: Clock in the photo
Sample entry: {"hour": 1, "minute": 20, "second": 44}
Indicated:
{"hour": 8, "minute": 4, "second": 10}
